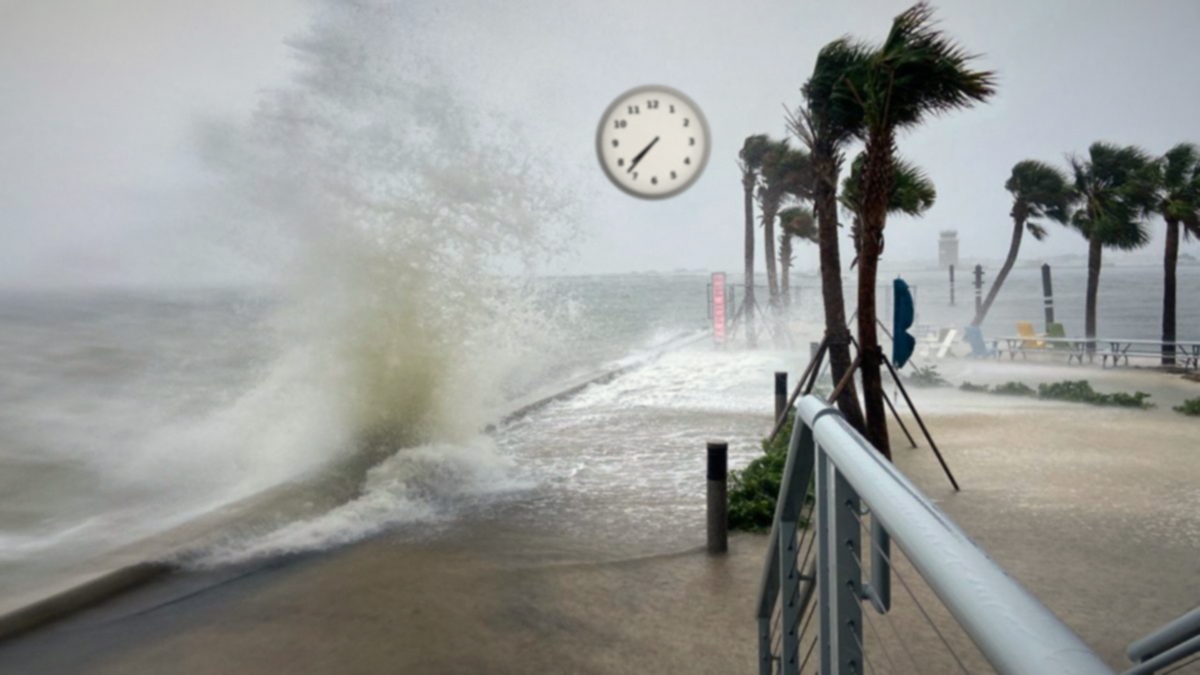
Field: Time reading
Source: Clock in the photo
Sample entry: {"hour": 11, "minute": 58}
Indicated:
{"hour": 7, "minute": 37}
